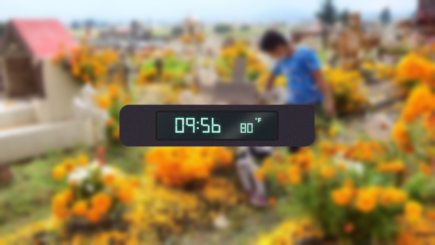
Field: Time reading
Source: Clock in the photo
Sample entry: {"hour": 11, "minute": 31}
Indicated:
{"hour": 9, "minute": 56}
